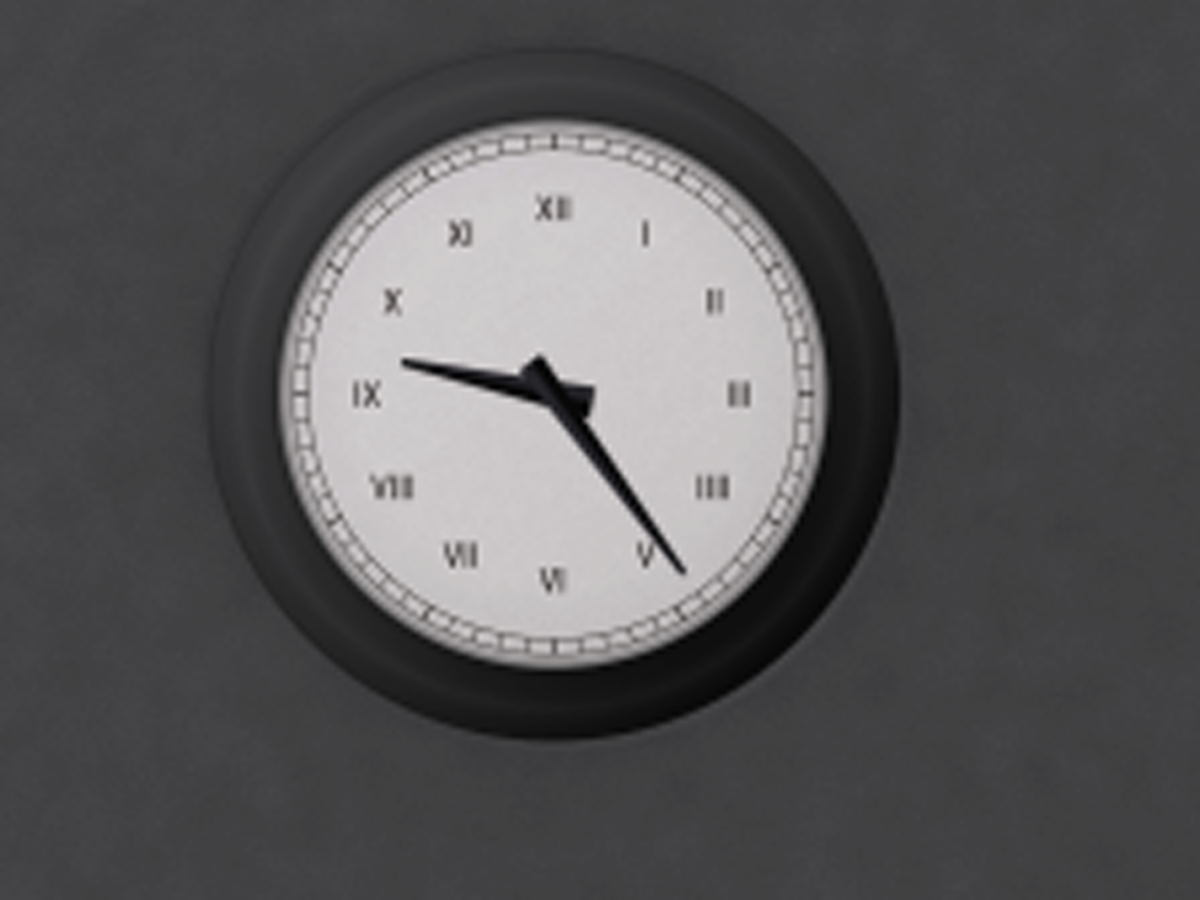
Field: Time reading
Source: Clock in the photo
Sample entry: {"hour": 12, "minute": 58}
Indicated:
{"hour": 9, "minute": 24}
